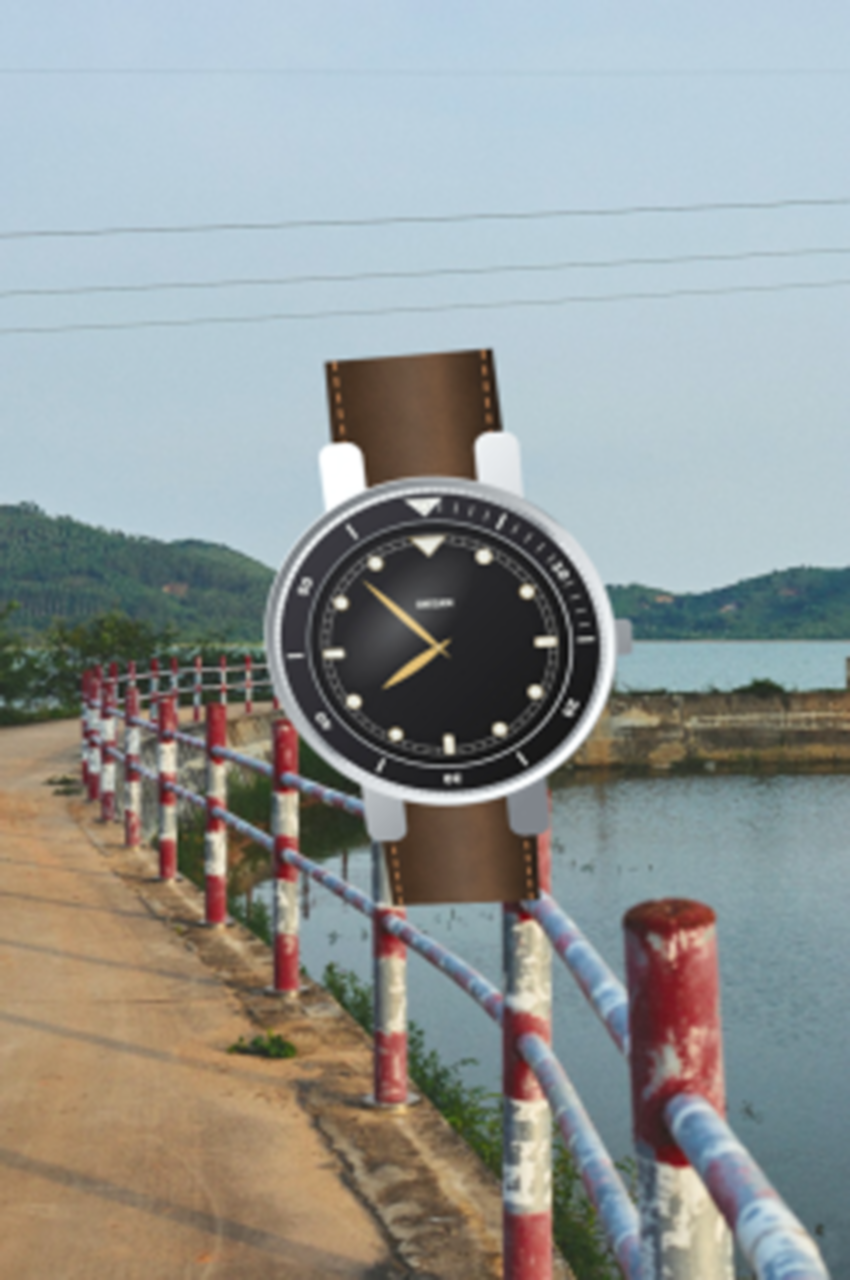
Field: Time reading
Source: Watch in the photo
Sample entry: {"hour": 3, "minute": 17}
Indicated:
{"hour": 7, "minute": 53}
